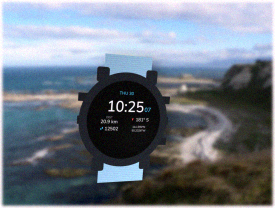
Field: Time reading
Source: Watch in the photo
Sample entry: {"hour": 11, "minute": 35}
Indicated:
{"hour": 10, "minute": 25}
